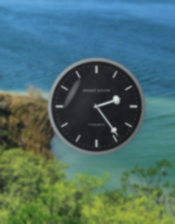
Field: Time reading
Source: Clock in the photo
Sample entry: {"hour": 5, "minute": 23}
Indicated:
{"hour": 2, "minute": 24}
